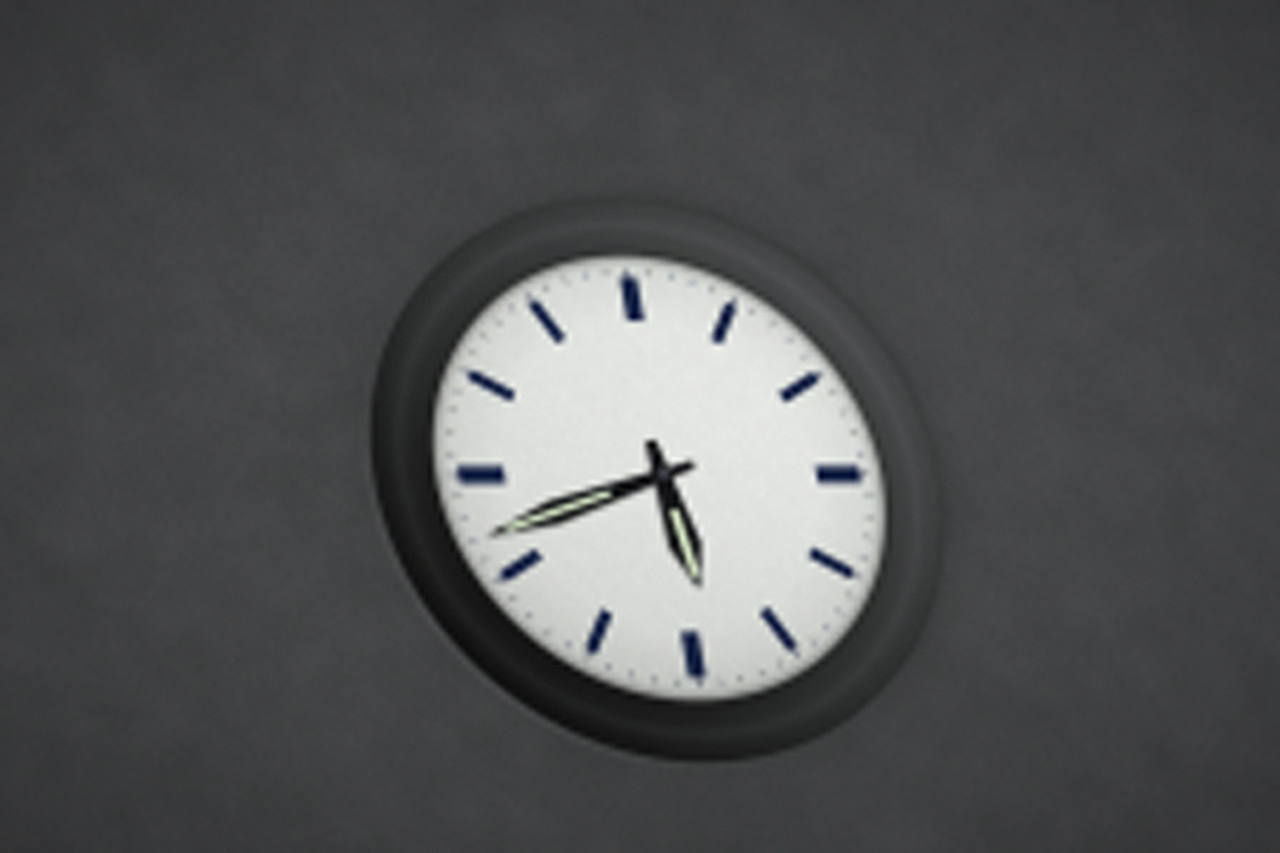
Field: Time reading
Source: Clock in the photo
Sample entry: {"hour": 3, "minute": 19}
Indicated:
{"hour": 5, "minute": 42}
